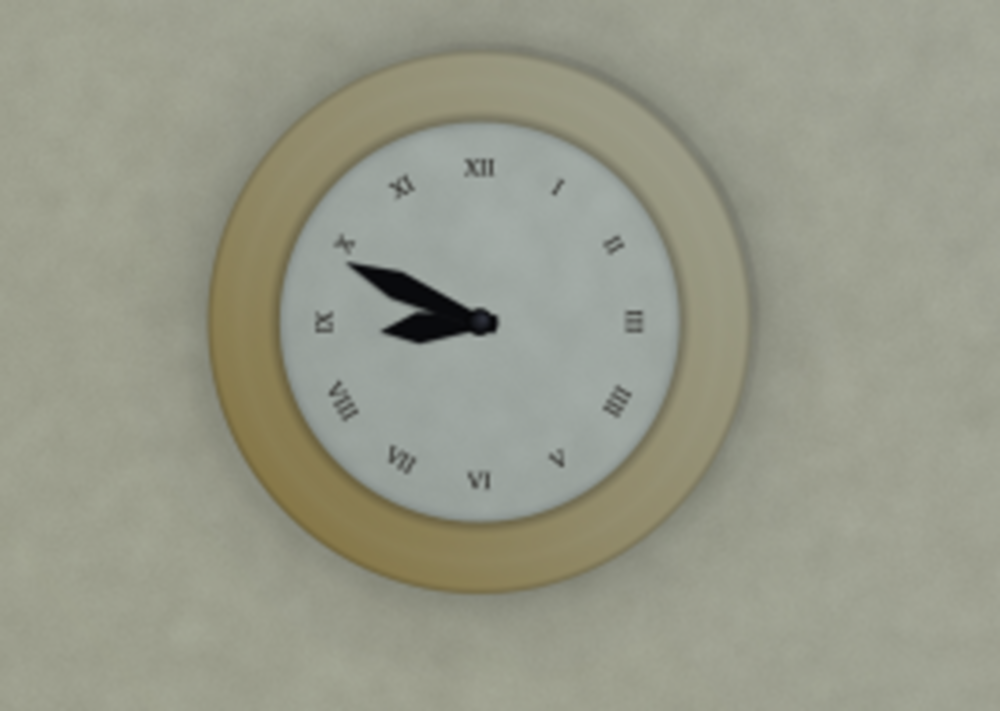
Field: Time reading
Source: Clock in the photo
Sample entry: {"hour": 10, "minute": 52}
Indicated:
{"hour": 8, "minute": 49}
